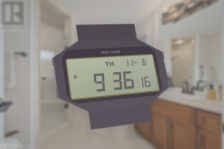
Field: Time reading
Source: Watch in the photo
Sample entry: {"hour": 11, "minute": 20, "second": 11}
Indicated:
{"hour": 9, "minute": 36, "second": 16}
